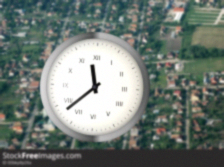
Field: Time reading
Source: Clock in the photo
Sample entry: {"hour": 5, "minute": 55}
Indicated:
{"hour": 11, "minute": 38}
